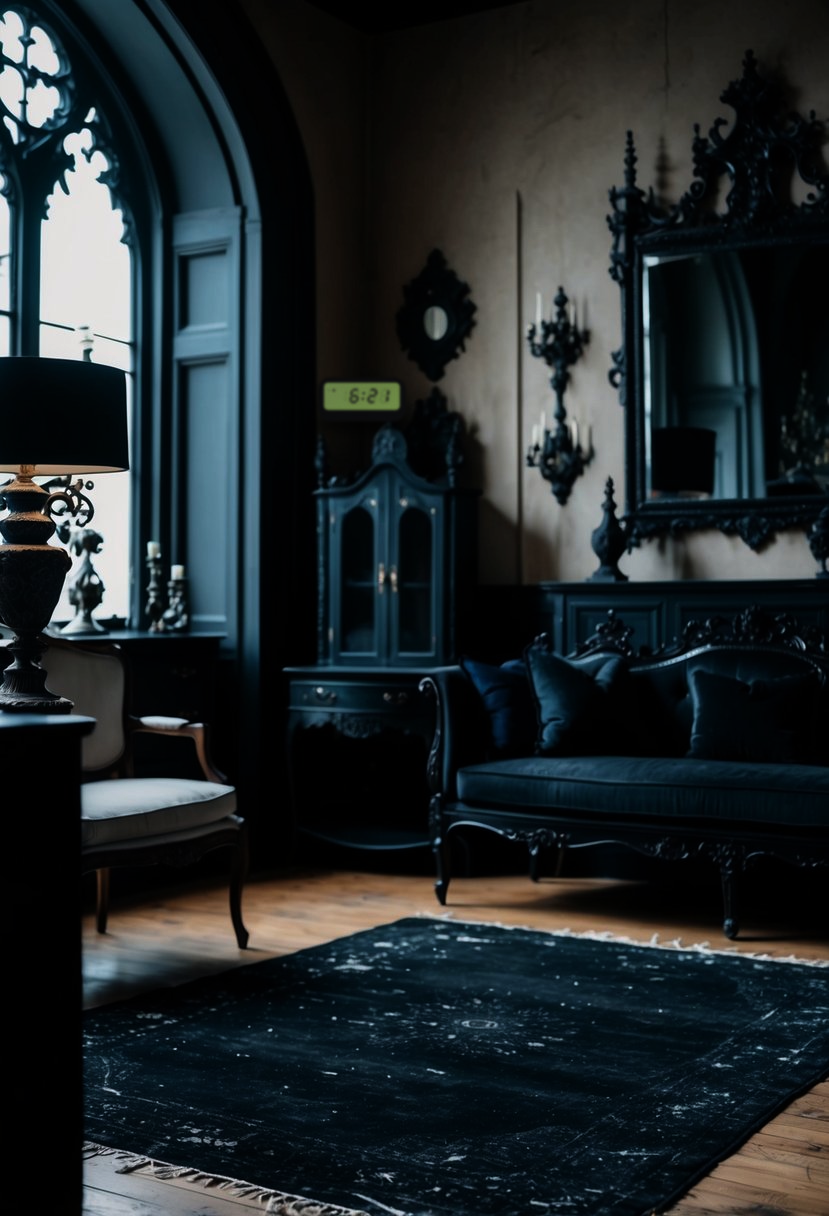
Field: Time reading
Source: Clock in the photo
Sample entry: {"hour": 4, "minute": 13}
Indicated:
{"hour": 6, "minute": 21}
